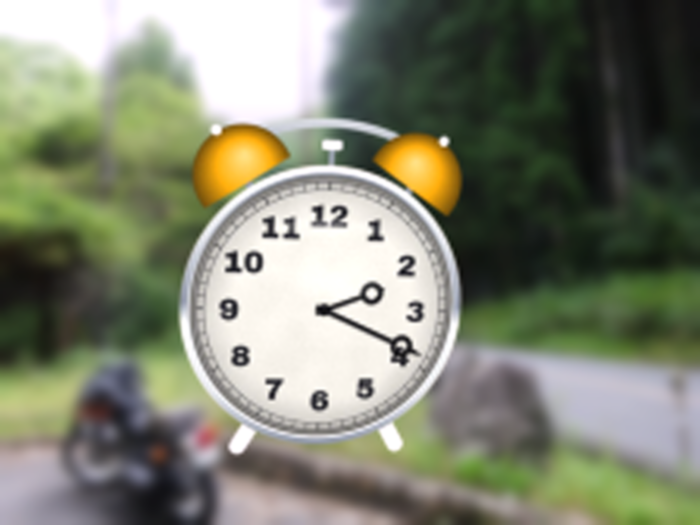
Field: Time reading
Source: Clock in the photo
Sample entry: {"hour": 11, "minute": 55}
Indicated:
{"hour": 2, "minute": 19}
